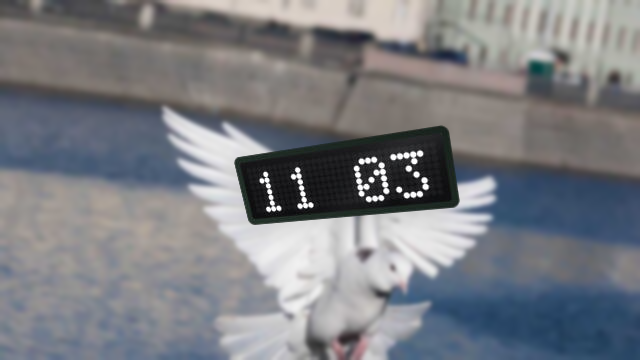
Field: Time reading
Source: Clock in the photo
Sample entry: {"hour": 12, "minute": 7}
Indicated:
{"hour": 11, "minute": 3}
